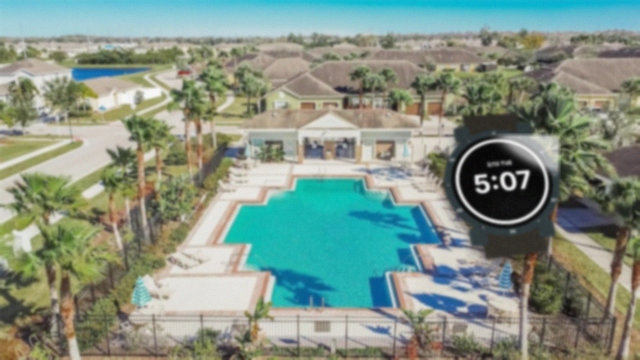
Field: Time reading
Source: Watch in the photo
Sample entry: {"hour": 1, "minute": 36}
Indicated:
{"hour": 5, "minute": 7}
